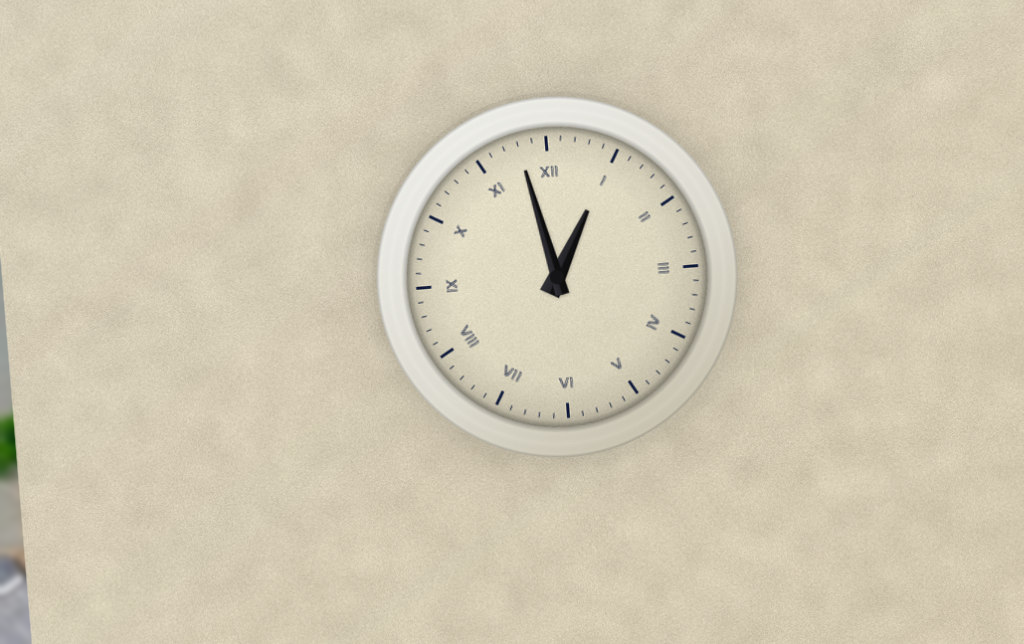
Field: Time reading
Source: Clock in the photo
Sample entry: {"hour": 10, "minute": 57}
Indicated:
{"hour": 12, "minute": 58}
